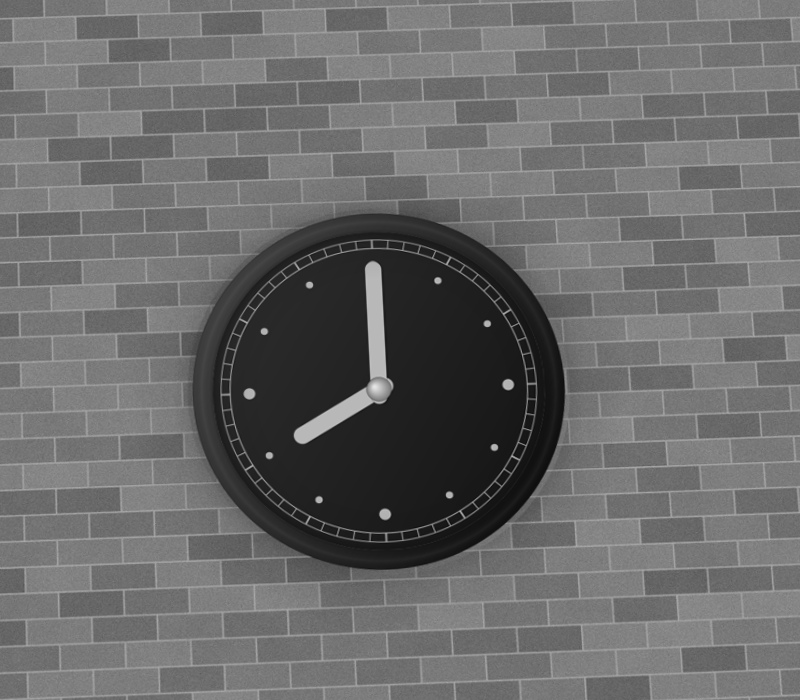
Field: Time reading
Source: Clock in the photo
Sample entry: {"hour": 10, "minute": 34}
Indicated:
{"hour": 8, "minute": 0}
